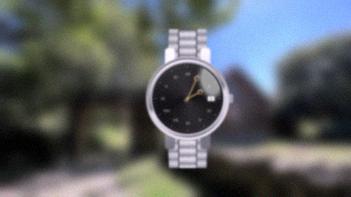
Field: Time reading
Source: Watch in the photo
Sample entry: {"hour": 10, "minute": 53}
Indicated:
{"hour": 2, "minute": 4}
